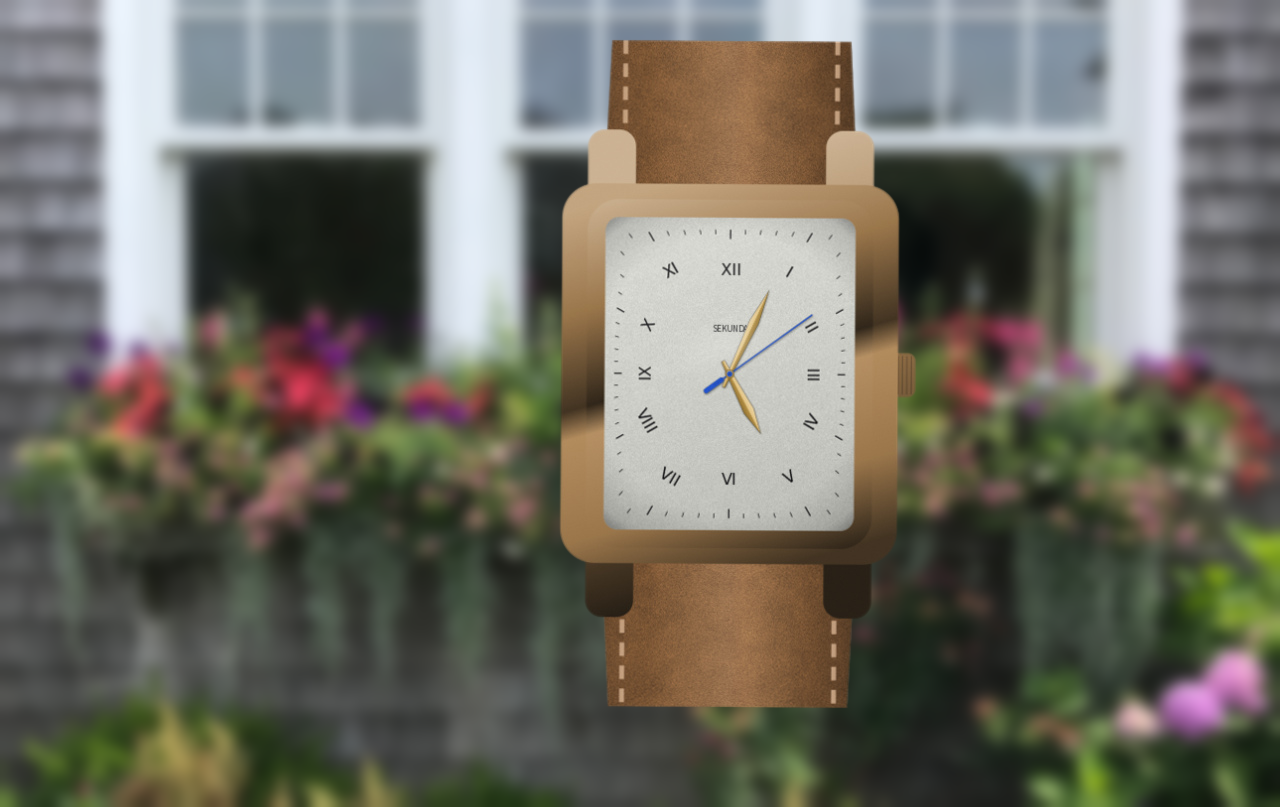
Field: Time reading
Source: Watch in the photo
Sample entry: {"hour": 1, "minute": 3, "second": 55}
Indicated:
{"hour": 5, "minute": 4, "second": 9}
